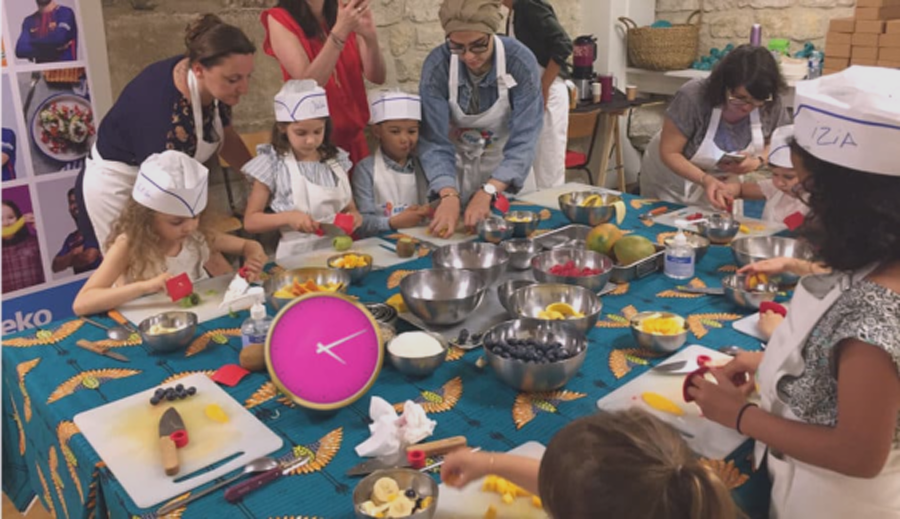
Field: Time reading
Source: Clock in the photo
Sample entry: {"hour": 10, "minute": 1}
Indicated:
{"hour": 4, "minute": 11}
